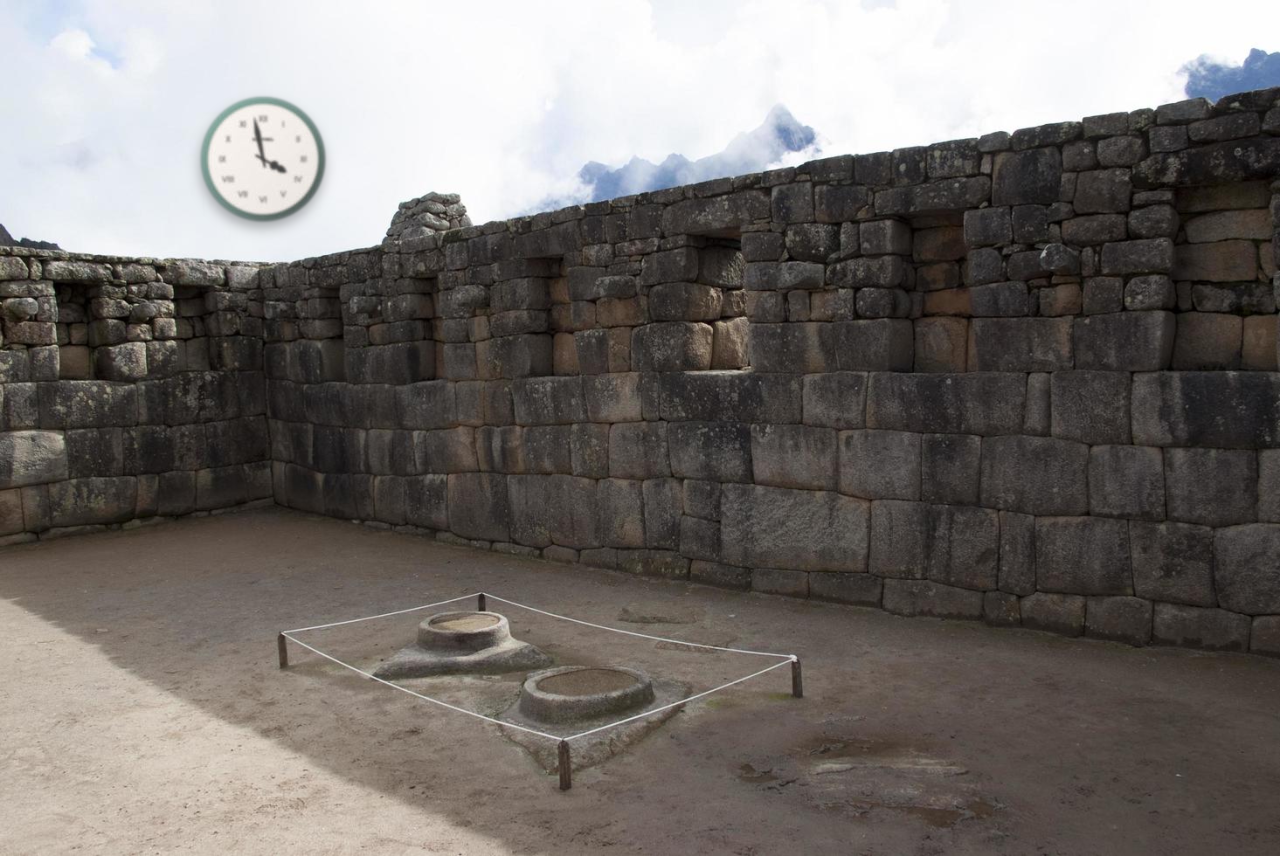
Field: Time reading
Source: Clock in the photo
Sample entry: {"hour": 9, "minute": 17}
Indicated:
{"hour": 3, "minute": 58}
